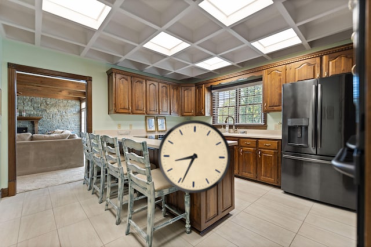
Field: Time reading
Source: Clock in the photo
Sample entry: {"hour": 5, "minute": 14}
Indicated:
{"hour": 8, "minute": 34}
